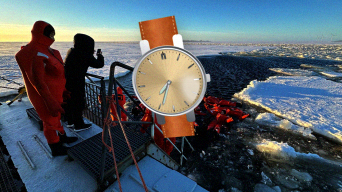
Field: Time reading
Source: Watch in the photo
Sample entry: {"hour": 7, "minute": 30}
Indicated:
{"hour": 7, "minute": 34}
